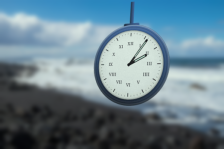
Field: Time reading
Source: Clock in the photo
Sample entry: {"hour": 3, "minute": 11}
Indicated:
{"hour": 2, "minute": 6}
